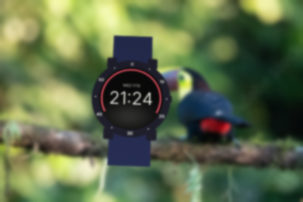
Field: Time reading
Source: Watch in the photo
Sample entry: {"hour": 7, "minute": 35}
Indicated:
{"hour": 21, "minute": 24}
